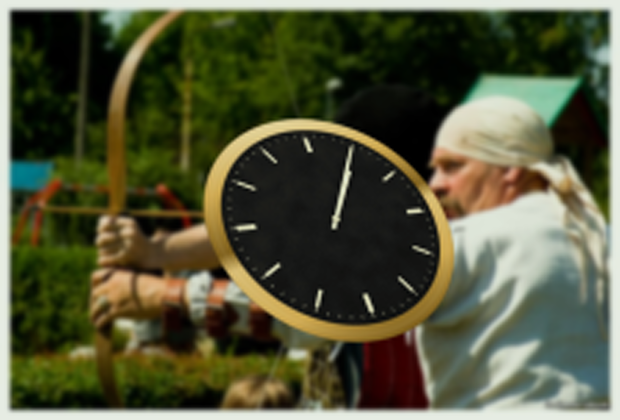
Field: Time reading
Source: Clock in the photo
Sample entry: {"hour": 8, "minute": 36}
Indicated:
{"hour": 1, "minute": 5}
